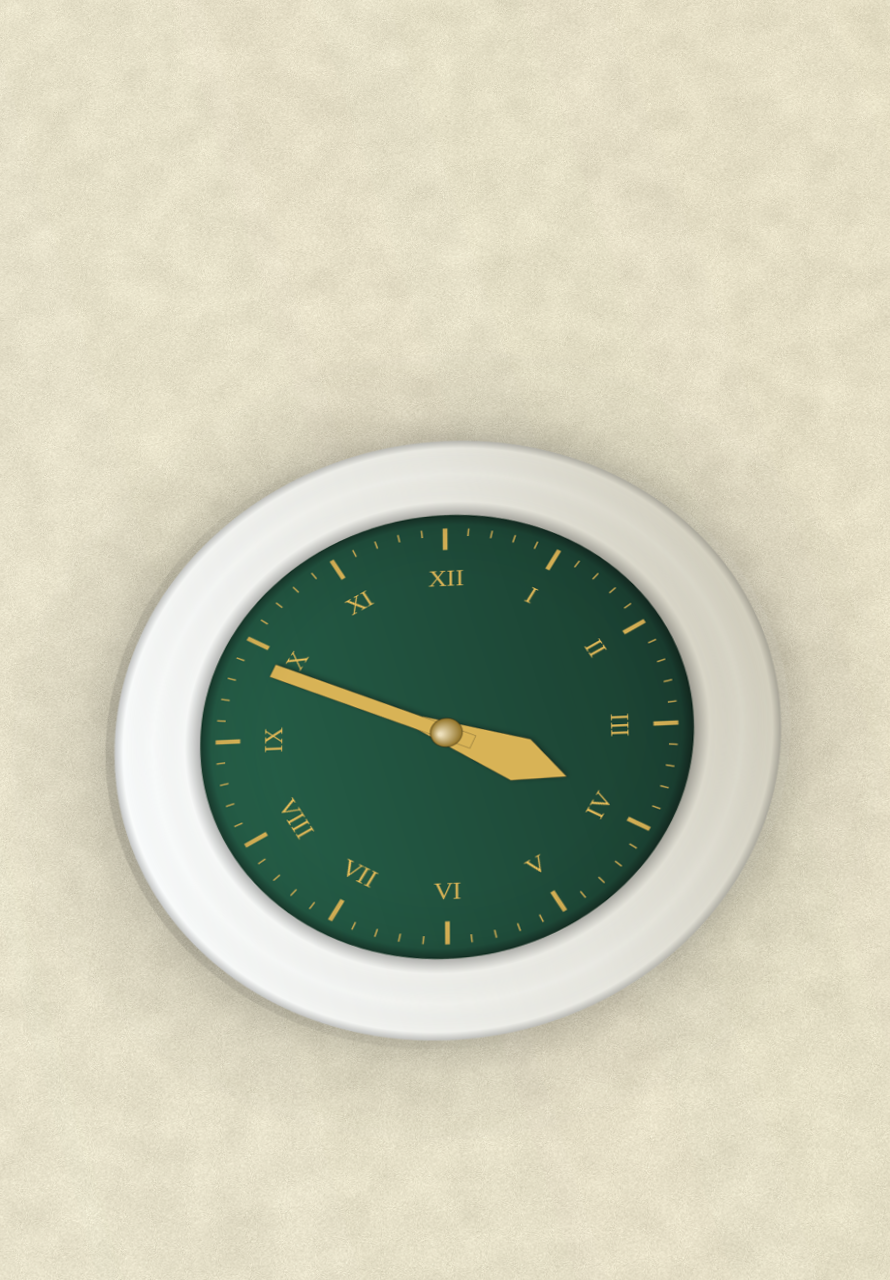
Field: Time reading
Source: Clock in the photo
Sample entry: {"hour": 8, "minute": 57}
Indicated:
{"hour": 3, "minute": 49}
